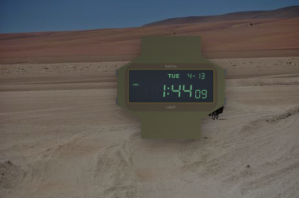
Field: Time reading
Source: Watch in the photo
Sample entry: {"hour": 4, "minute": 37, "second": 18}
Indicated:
{"hour": 1, "minute": 44, "second": 9}
